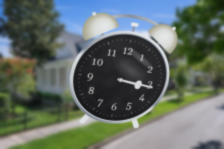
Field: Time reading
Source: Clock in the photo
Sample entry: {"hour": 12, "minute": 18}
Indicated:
{"hour": 3, "minute": 16}
